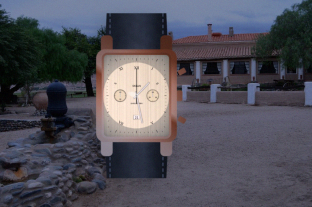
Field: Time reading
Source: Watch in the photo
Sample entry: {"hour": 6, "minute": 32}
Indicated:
{"hour": 1, "minute": 28}
